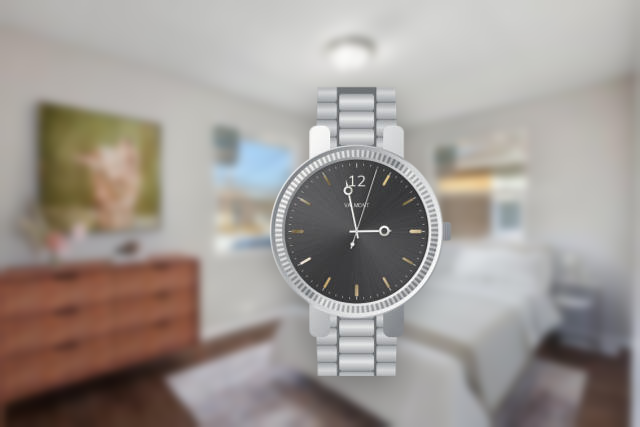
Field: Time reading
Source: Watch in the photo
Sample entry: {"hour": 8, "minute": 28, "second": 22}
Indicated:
{"hour": 2, "minute": 58, "second": 3}
